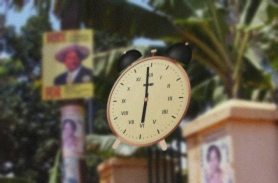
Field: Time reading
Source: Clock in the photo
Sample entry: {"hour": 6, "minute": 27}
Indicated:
{"hour": 5, "minute": 59}
